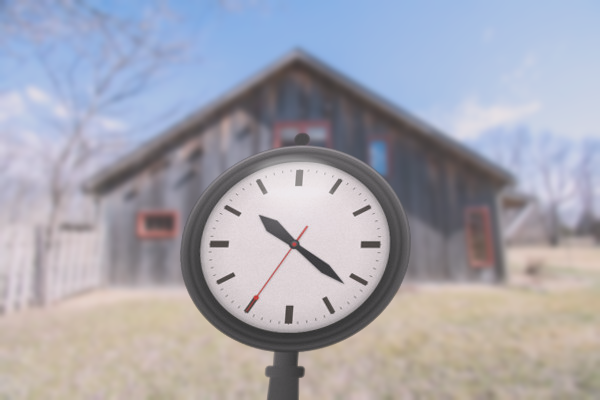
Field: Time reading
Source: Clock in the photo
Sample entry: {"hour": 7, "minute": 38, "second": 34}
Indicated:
{"hour": 10, "minute": 21, "second": 35}
